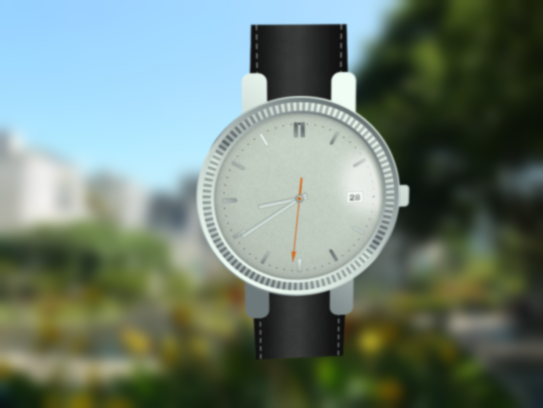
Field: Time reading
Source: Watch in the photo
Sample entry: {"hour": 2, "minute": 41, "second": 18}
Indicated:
{"hour": 8, "minute": 39, "second": 31}
